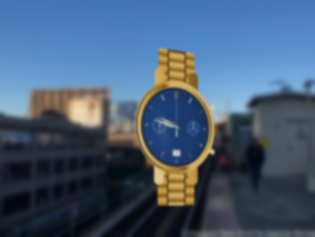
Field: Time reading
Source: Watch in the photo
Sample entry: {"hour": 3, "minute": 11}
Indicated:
{"hour": 9, "minute": 47}
